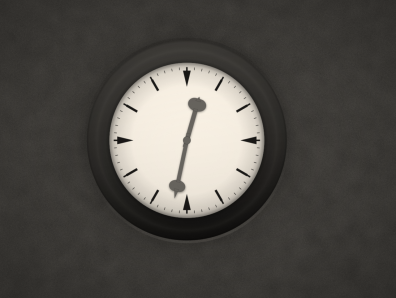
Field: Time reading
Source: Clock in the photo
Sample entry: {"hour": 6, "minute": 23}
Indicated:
{"hour": 12, "minute": 32}
